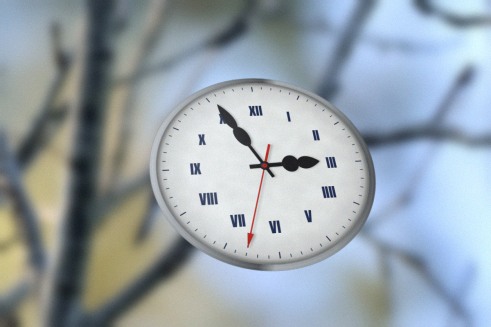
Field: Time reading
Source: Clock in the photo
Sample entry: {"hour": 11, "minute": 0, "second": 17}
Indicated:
{"hour": 2, "minute": 55, "second": 33}
